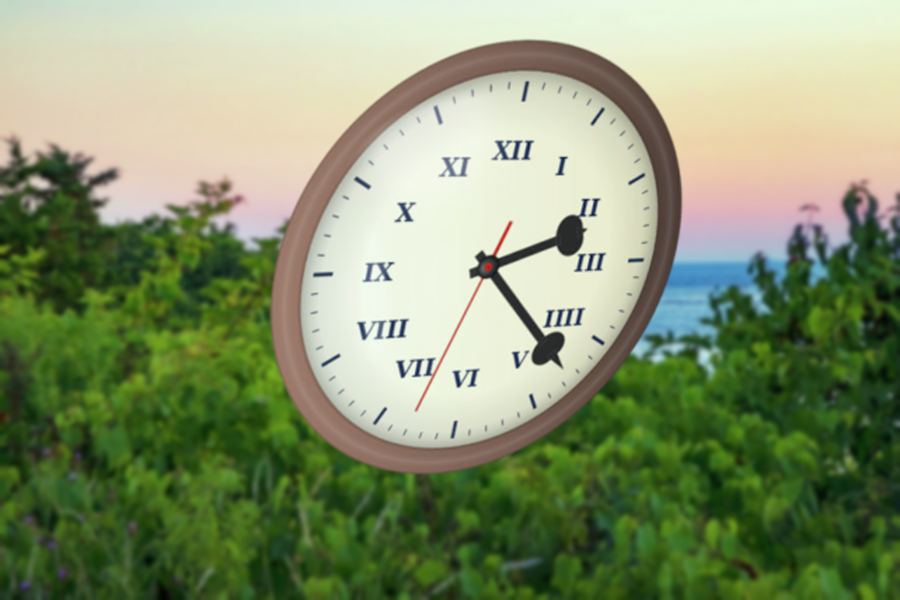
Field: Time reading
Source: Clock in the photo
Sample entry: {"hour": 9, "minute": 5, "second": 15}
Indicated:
{"hour": 2, "minute": 22, "second": 33}
